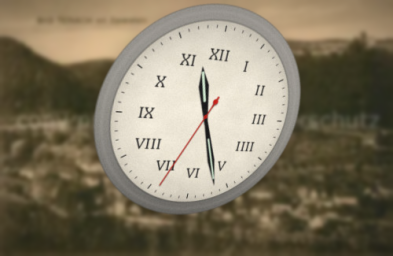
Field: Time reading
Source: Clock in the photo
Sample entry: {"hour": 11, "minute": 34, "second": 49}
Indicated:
{"hour": 11, "minute": 26, "second": 34}
